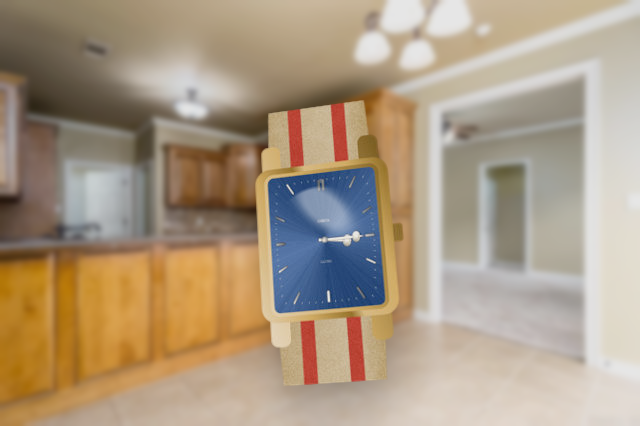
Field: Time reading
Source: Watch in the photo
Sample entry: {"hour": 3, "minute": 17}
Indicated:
{"hour": 3, "minute": 15}
